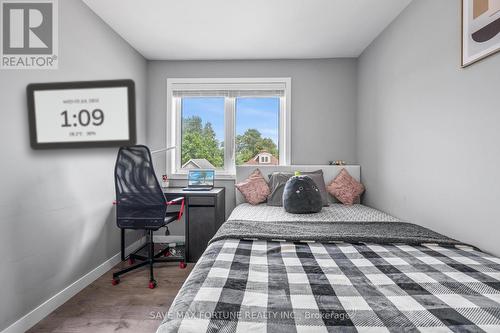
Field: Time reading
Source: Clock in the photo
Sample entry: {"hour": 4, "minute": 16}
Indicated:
{"hour": 1, "minute": 9}
